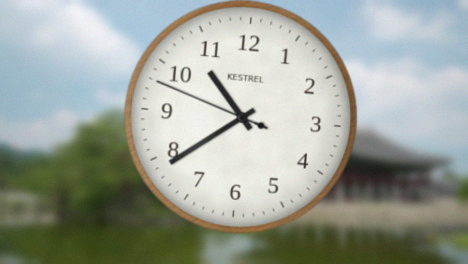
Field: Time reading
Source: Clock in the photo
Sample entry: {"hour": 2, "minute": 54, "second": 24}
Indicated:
{"hour": 10, "minute": 38, "second": 48}
